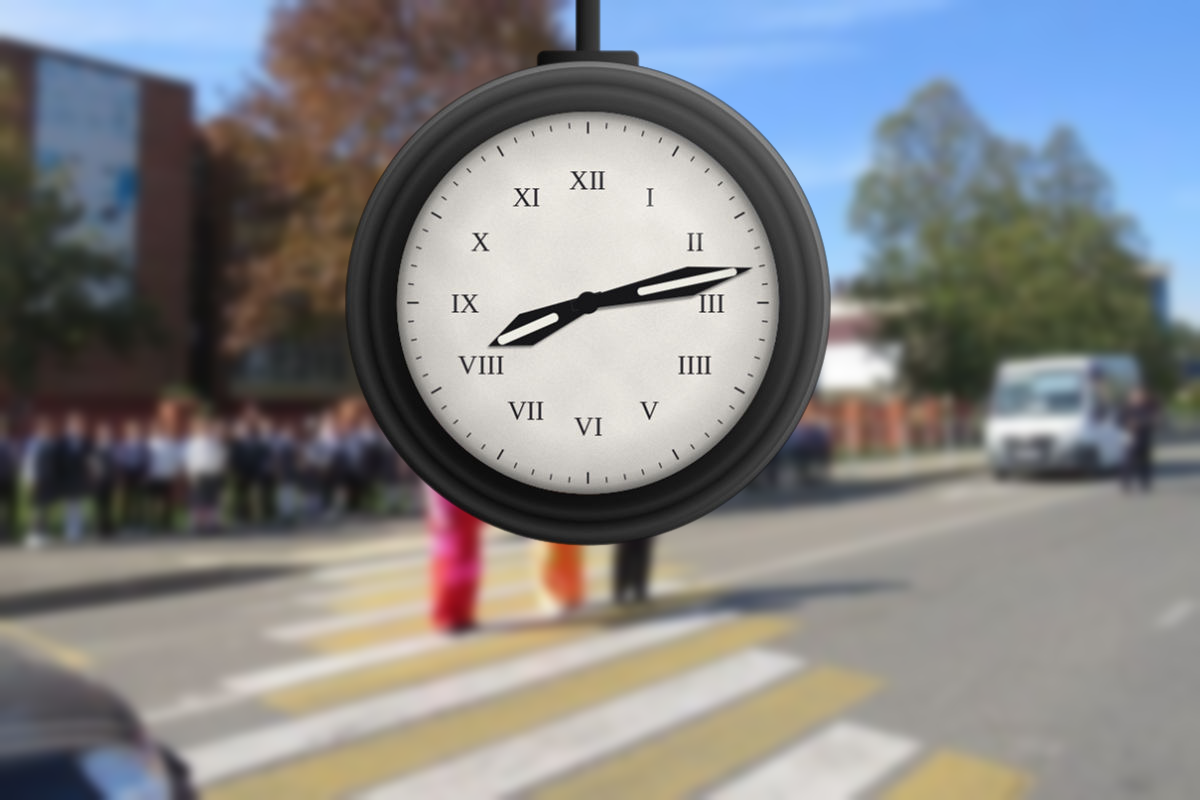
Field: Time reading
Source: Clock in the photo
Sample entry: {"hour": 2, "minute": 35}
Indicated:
{"hour": 8, "minute": 13}
